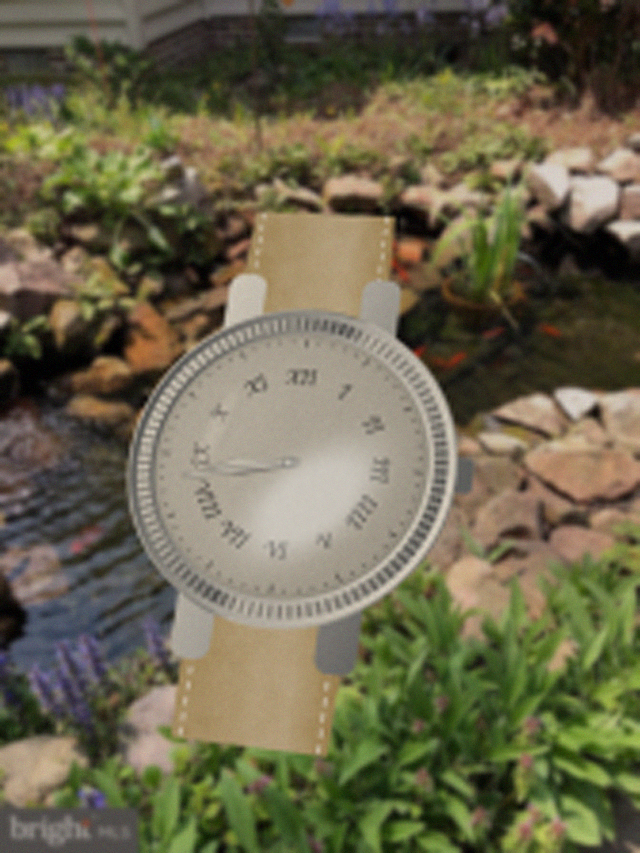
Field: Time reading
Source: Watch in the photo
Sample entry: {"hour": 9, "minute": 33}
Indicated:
{"hour": 8, "minute": 43}
